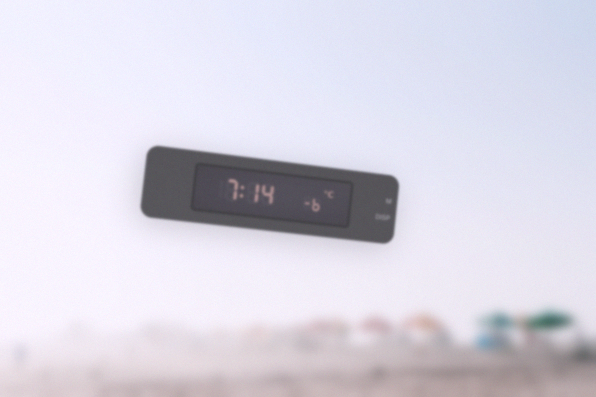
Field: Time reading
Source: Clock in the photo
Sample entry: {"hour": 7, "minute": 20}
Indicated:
{"hour": 7, "minute": 14}
